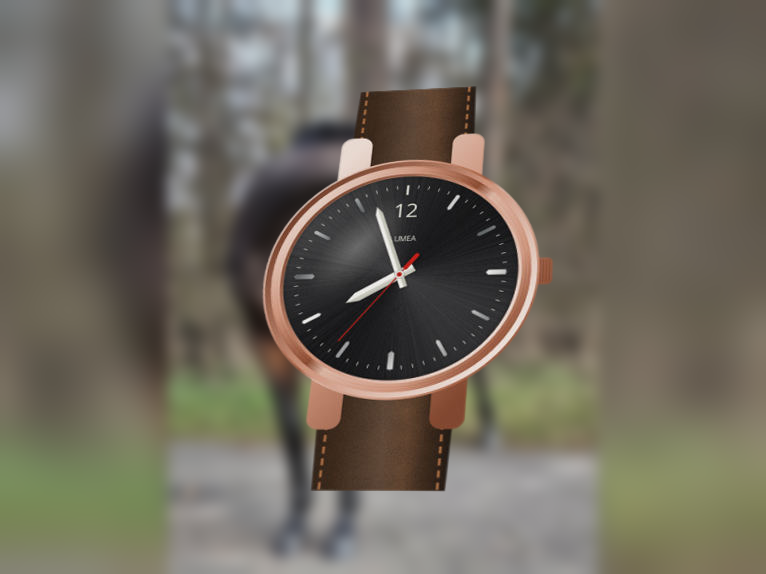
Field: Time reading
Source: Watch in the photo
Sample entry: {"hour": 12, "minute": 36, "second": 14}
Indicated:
{"hour": 7, "minute": 56, "second": 36}
